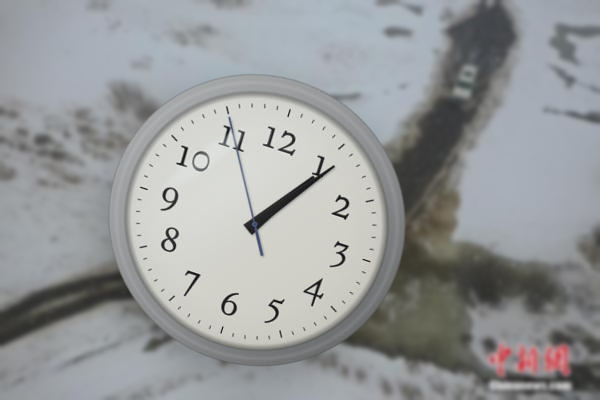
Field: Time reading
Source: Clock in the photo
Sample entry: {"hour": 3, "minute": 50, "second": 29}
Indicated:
{"hour": 1, "minute": 5, "second": 55}
